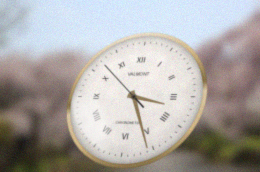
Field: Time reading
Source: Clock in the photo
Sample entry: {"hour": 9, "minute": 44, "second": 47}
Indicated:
{"hour": 3, "minute": 25, "second": 52}
